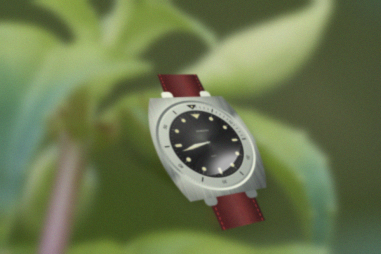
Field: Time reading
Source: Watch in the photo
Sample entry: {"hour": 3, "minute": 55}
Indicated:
{"hour": 8, "minute": 43}
